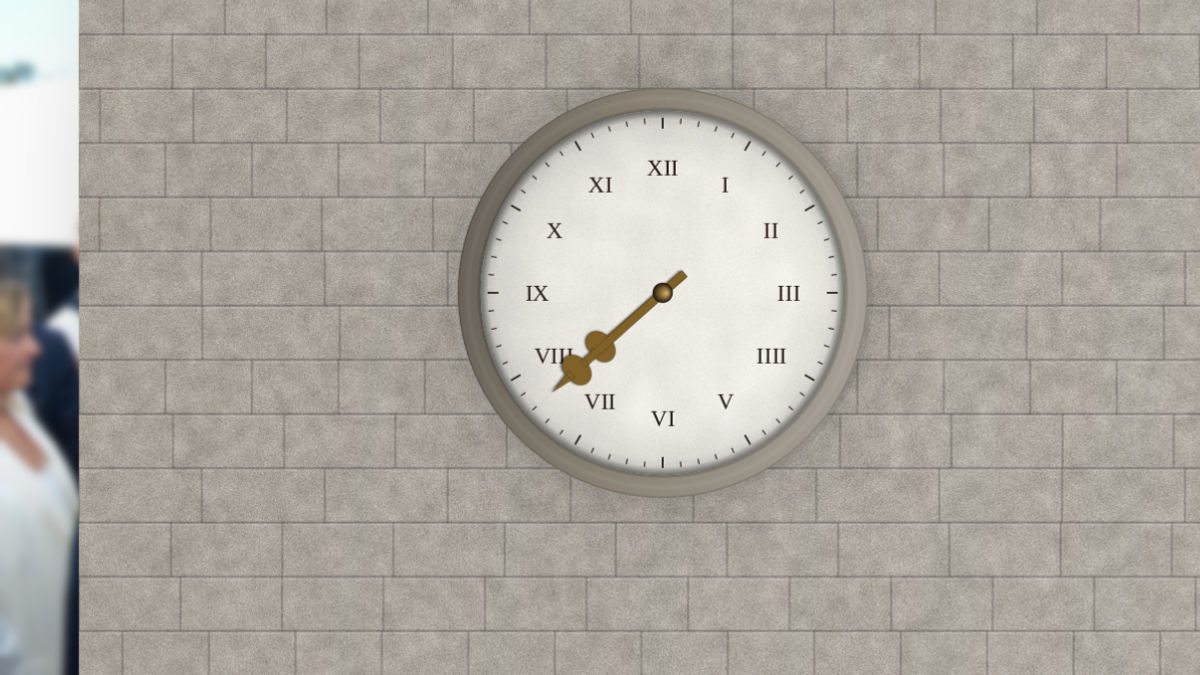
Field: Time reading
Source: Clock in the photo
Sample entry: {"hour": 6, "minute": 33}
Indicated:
{"hour": 7, "minute": 38}
